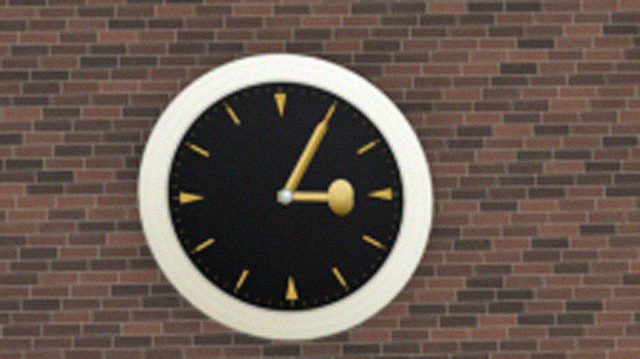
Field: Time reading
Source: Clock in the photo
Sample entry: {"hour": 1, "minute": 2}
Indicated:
{"hour": 3, "minute": 5}
